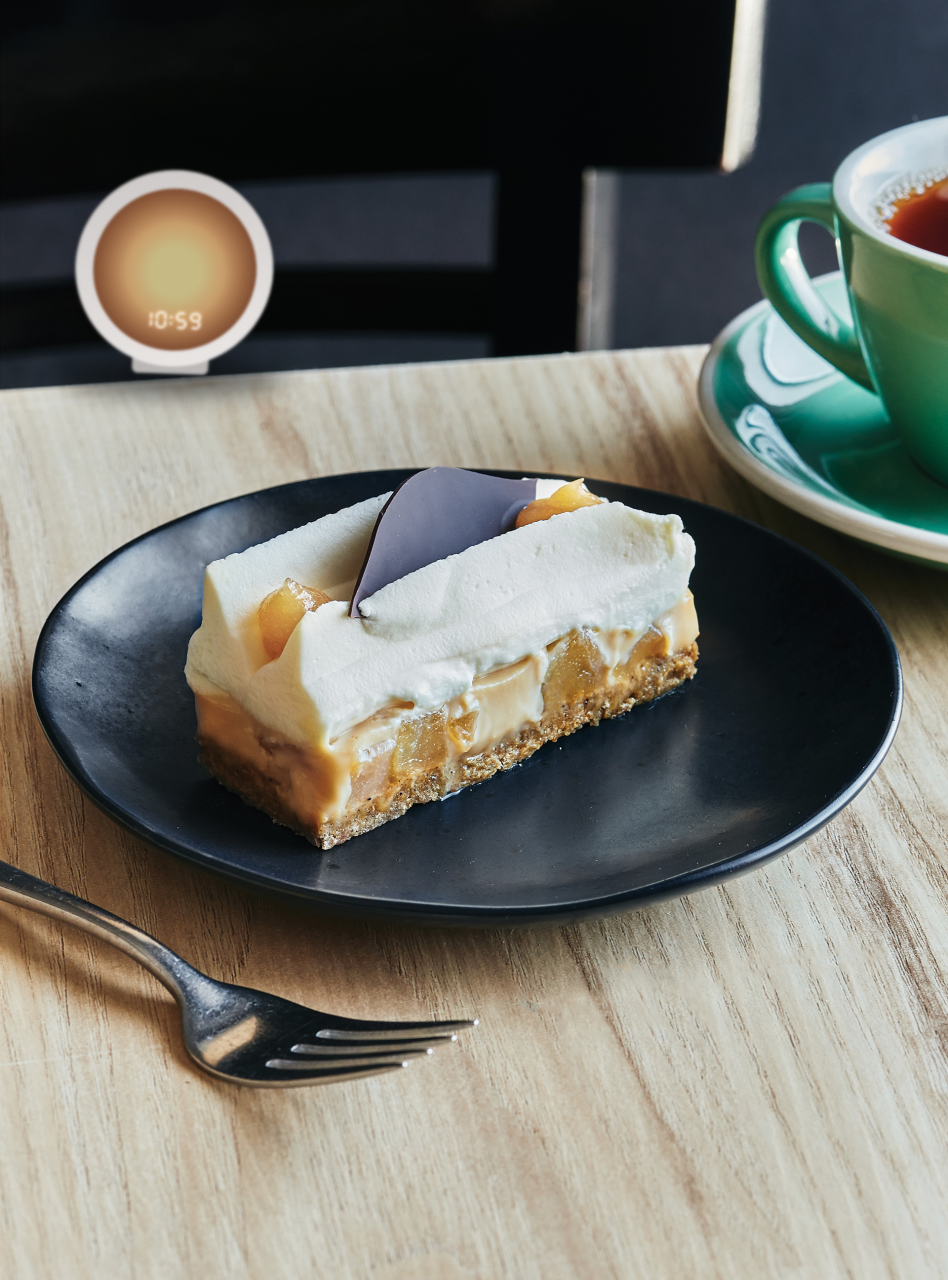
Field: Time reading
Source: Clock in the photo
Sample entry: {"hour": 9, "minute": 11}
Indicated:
{"hour": 10, "minute": 59}
